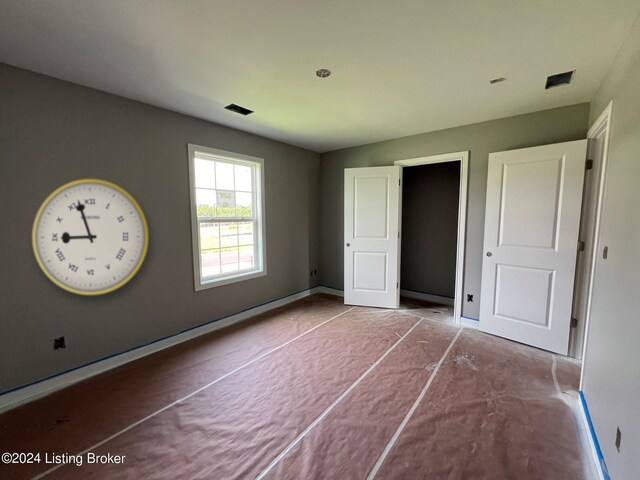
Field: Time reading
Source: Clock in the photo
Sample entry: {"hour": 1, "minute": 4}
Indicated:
{"hour": 8, "minute": 57}
